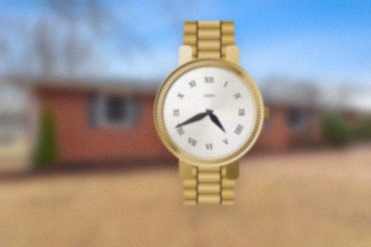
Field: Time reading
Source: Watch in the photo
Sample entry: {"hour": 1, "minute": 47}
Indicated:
{"hour": 4, "minute": 41}
